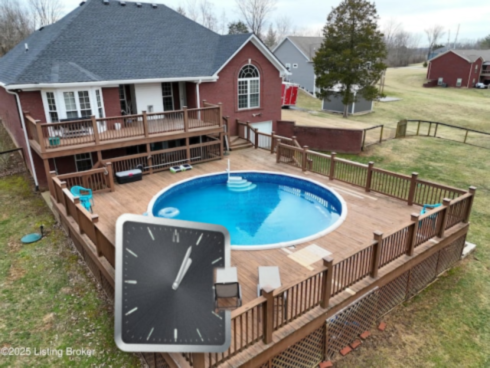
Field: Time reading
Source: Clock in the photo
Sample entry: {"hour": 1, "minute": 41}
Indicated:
{"hour": 1, "minute": 4}
